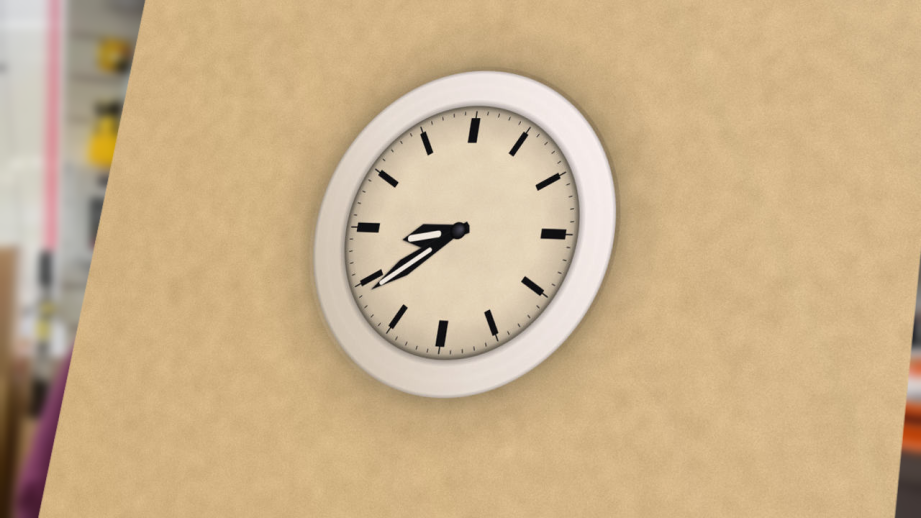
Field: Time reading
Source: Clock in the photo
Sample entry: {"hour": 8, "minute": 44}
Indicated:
{"hour": 8, "minute": 39}
